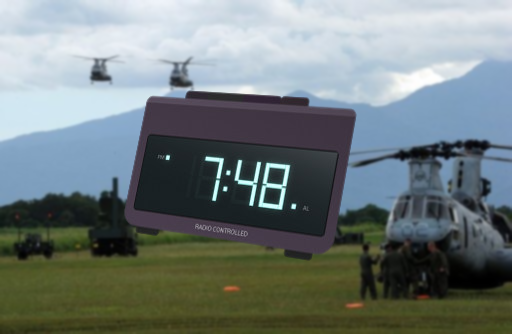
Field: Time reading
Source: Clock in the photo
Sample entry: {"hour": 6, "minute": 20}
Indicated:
{"hour": 7, "minute": 48}
